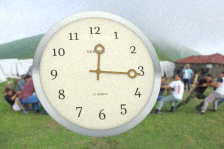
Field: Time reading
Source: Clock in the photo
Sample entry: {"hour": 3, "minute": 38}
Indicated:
{"hour": 12, "minute": 16}
